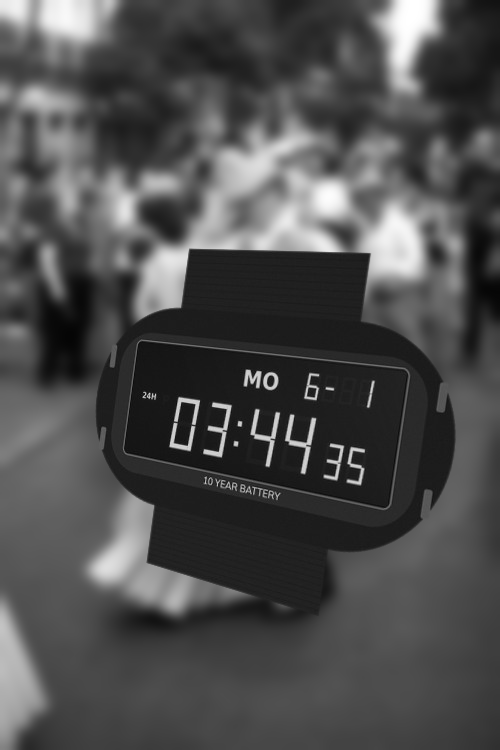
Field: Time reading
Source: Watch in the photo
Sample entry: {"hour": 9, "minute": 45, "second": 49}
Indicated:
{"hour": 3, "minute": 44, "second": 35}
